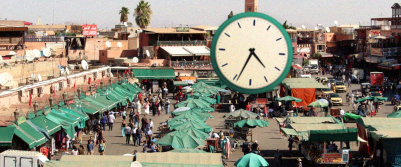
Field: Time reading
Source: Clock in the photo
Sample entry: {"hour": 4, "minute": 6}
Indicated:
{"hour": 4, "minute": 34}
